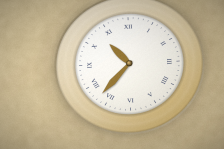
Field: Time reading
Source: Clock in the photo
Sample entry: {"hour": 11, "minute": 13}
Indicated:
{"hour": 10, "minute": 37}
